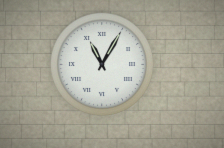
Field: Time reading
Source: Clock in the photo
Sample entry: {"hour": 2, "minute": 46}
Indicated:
{"hour": 11, "minute": 5}
